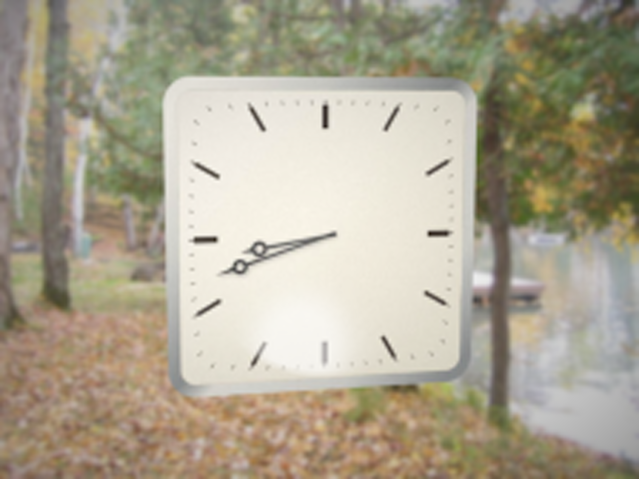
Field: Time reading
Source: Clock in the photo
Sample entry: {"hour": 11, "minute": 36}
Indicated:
{"hour": 8, "minute": 42}
